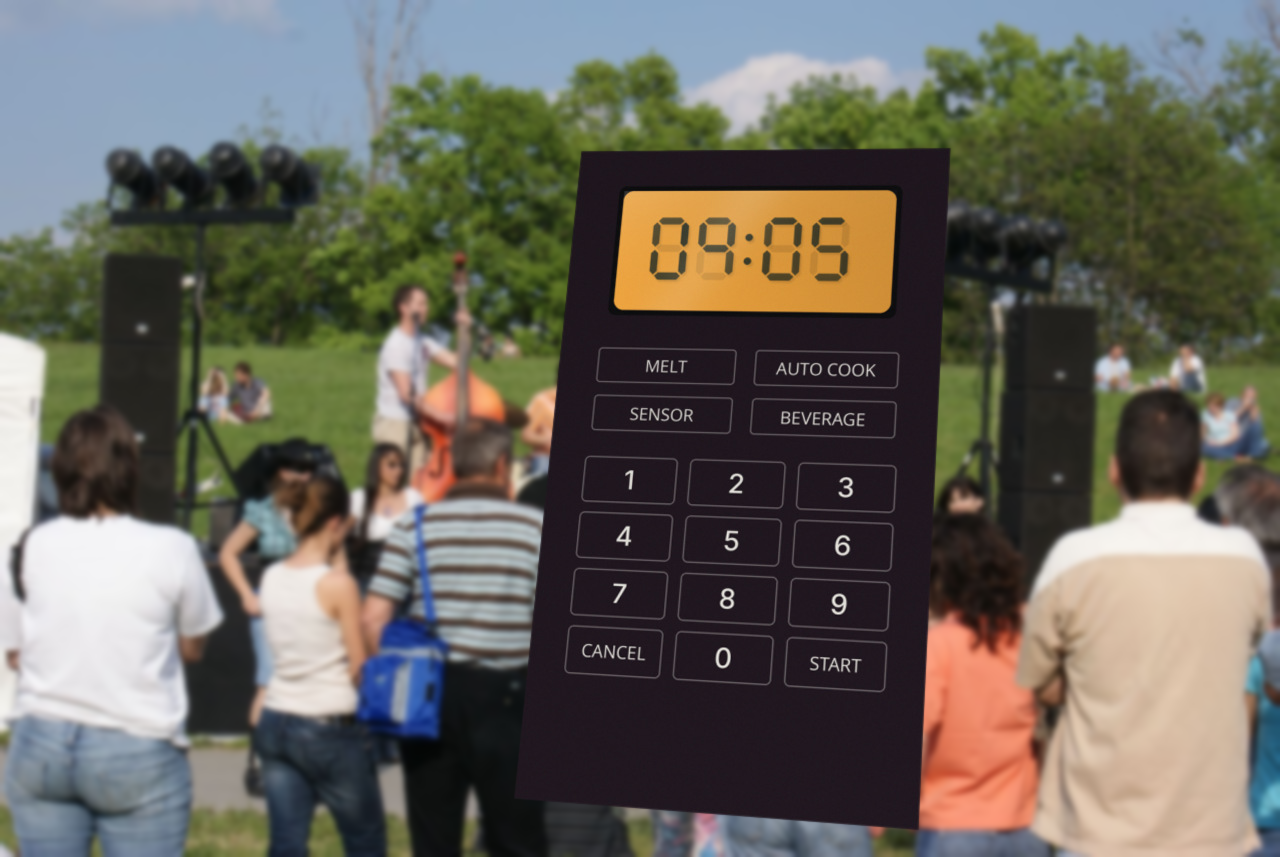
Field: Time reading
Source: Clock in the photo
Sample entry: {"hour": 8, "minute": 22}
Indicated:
{"hour": 9, "minute": 5}
